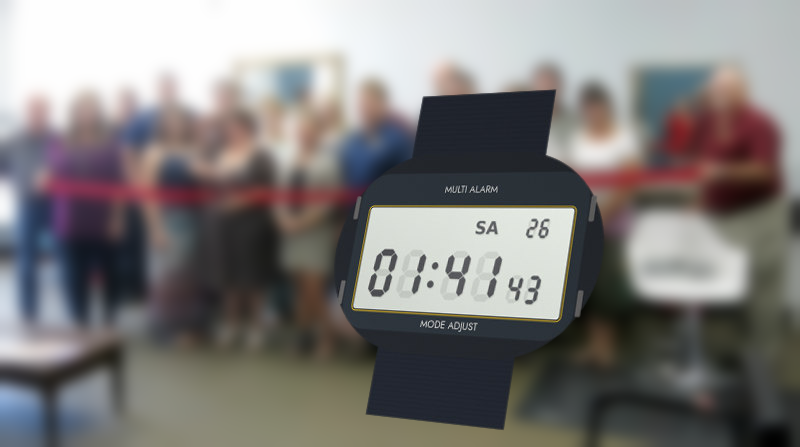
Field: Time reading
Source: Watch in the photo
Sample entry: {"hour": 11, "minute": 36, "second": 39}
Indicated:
{"hour": 1, "minute": 41, "second": 43}
